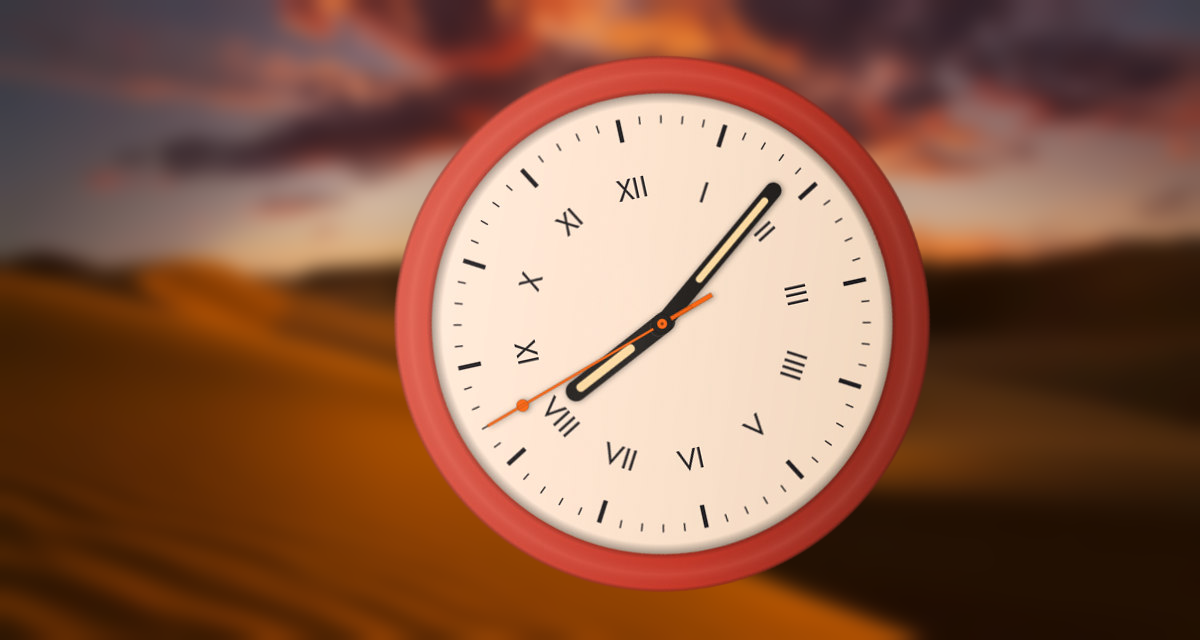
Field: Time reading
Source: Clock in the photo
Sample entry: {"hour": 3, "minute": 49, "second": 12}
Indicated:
{"hour": 8, "minute": 8, "second": 42}
